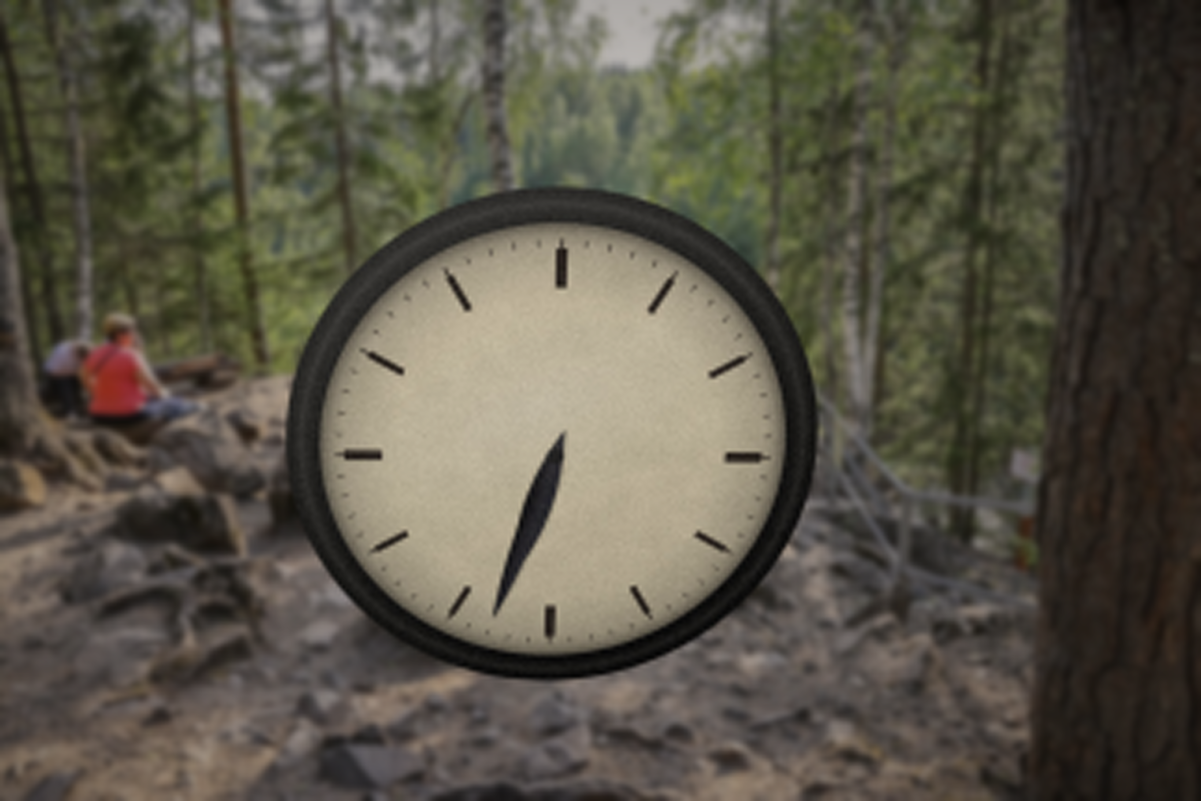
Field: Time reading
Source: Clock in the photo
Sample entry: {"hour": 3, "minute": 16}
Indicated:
{"hour": 6, "minute": 33}
